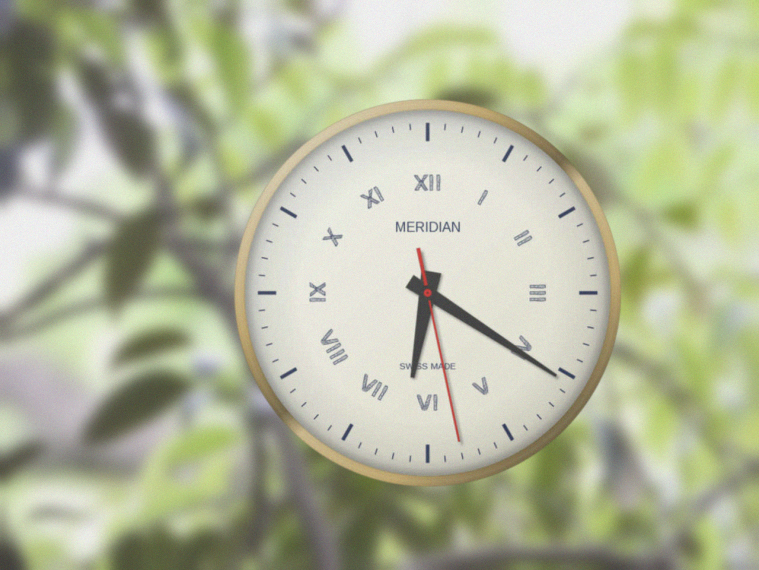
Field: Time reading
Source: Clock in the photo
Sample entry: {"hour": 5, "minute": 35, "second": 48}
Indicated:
{"hour": 6, "minute": 20, "second": 28}
